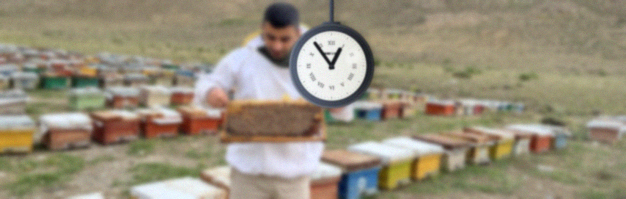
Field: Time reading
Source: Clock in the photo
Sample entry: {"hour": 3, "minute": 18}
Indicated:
{"hour": 12, "minute": 54}
